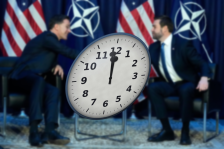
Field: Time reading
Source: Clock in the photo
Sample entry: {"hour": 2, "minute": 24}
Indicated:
{"hour": 11, "minute": 59}
